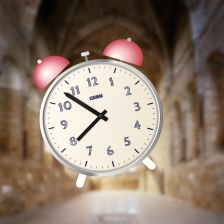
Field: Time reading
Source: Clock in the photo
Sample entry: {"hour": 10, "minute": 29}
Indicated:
{"hour": 7, "minute": 53}
